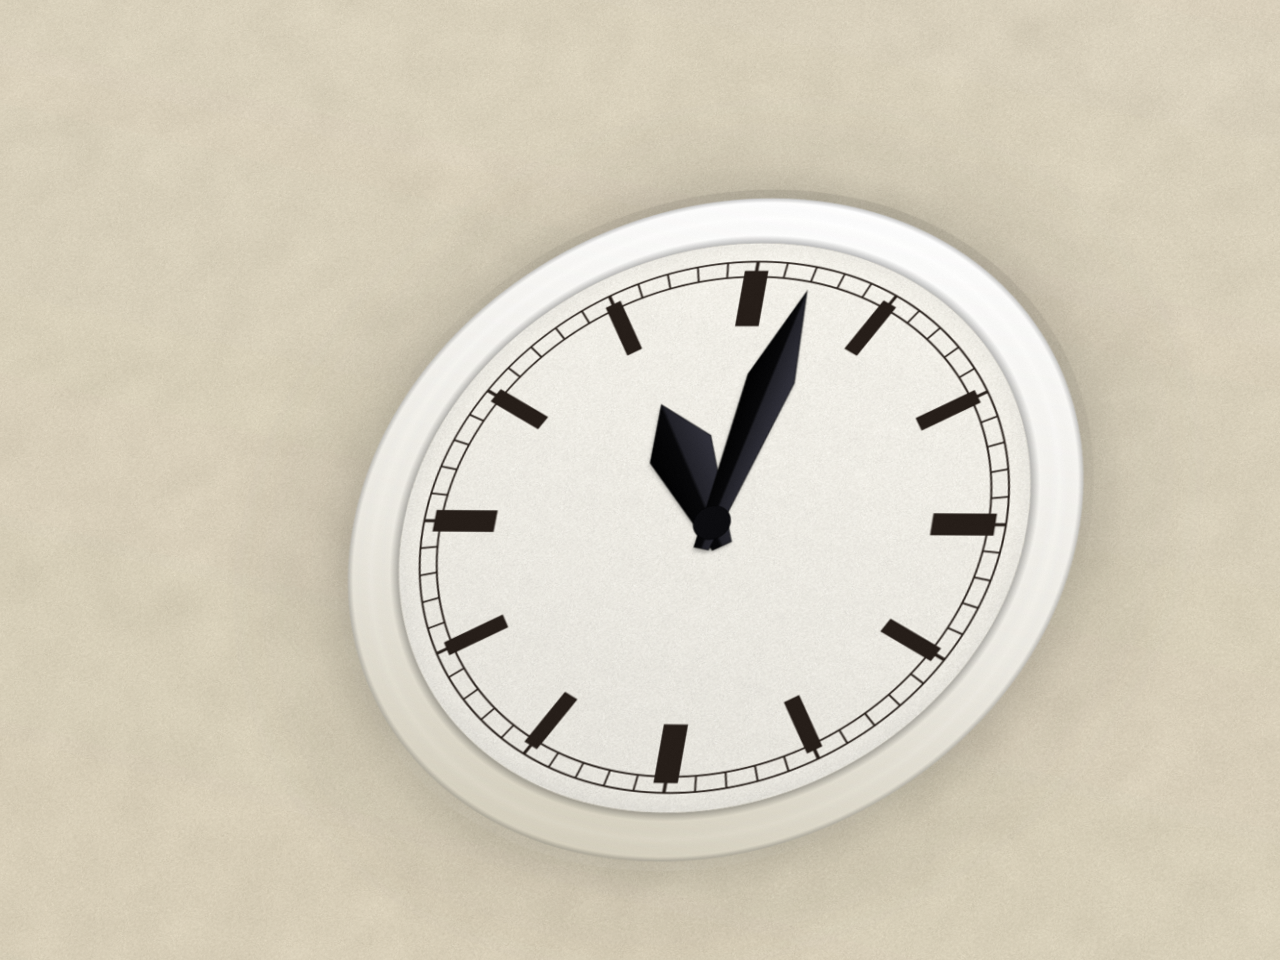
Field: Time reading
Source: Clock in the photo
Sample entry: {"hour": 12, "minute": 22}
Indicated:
{"hour": 11, "minute": 2}
